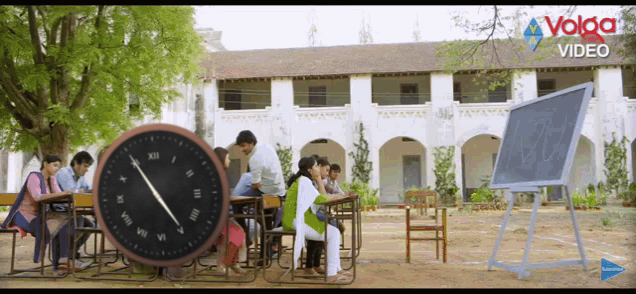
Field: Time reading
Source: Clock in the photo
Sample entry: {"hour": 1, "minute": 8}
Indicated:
{"hour": 4, "minute": 55}
